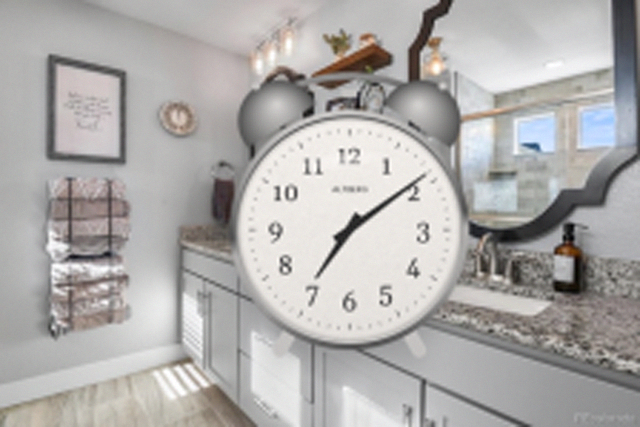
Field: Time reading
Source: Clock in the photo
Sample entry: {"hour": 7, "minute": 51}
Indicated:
{"hour": 7, "minute": 9}
